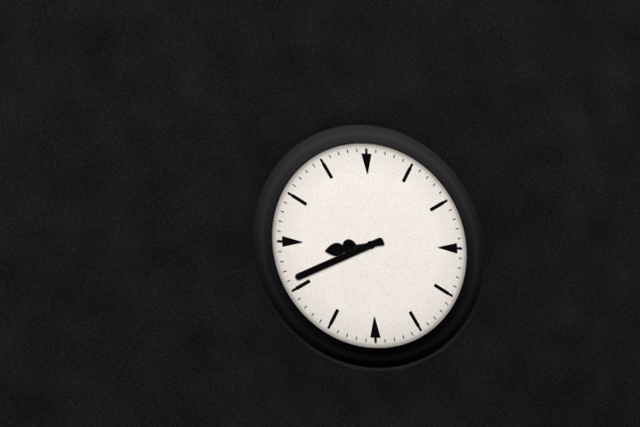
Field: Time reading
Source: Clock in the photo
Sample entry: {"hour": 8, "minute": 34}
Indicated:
{"hour": 8, "minute": 41}
